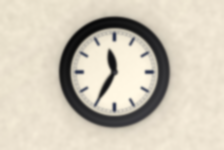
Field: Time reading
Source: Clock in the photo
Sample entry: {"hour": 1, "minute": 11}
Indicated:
{"hour": 11, "minute": 35}
